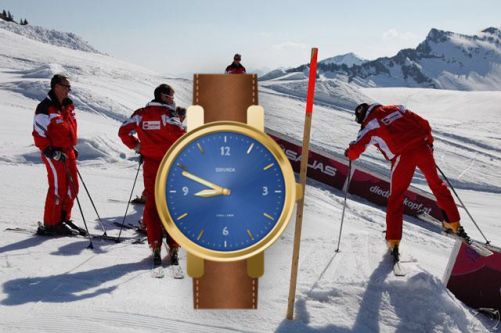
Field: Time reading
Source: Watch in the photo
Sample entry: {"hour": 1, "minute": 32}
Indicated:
{"hour": 8, "minute": 49}
